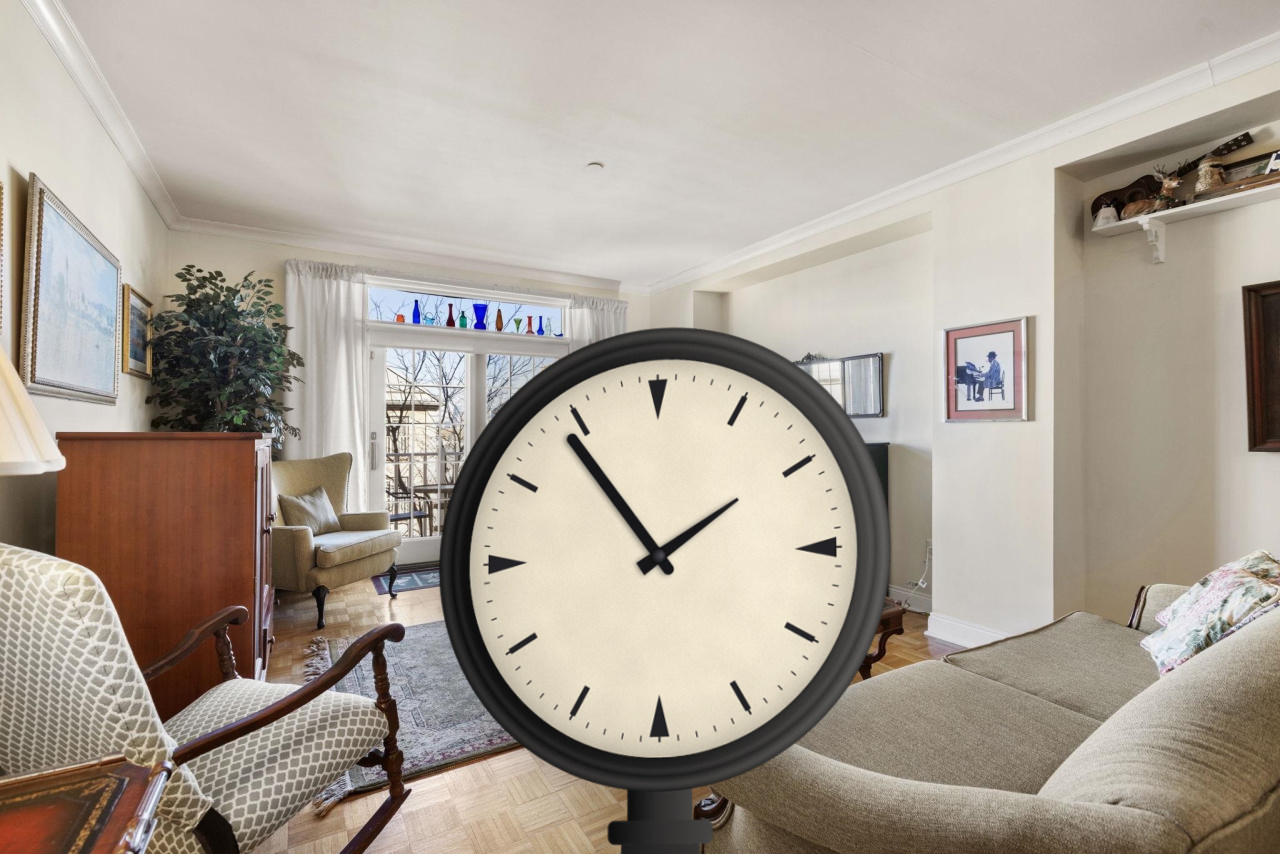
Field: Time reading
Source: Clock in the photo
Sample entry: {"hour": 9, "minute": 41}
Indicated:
{"hour": 1, "minute": 54}
